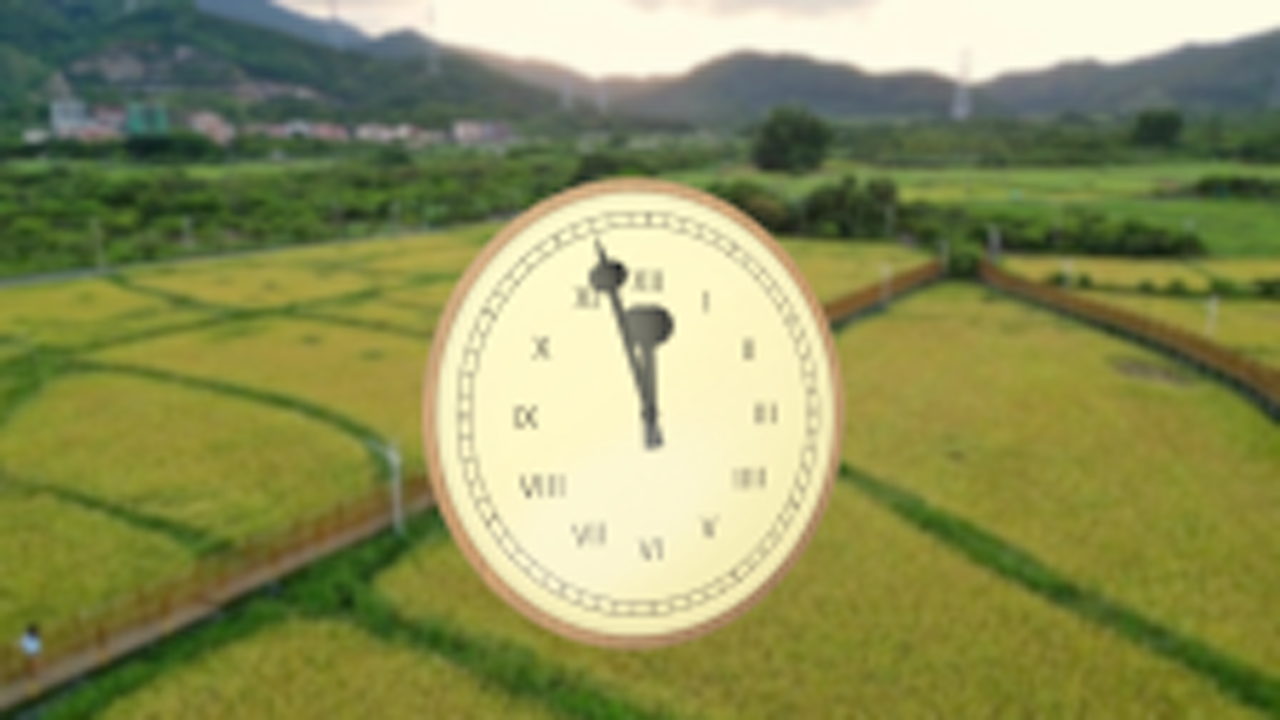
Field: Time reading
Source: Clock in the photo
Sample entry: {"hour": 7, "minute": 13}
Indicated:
{"hour": 11, "minute": 57}
